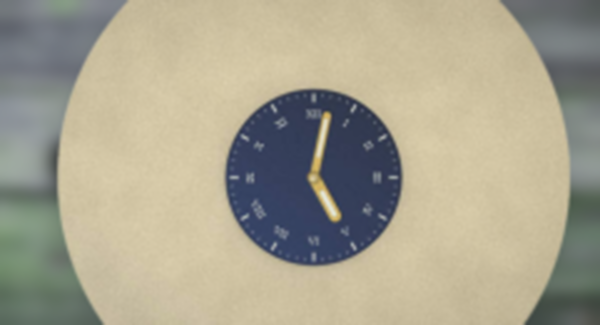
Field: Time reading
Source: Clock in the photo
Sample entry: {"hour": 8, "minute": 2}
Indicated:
{"hour": 5, "minute": 2}
